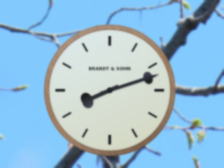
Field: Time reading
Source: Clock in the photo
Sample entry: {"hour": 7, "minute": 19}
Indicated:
{"hour": 8, "minute": 12}
